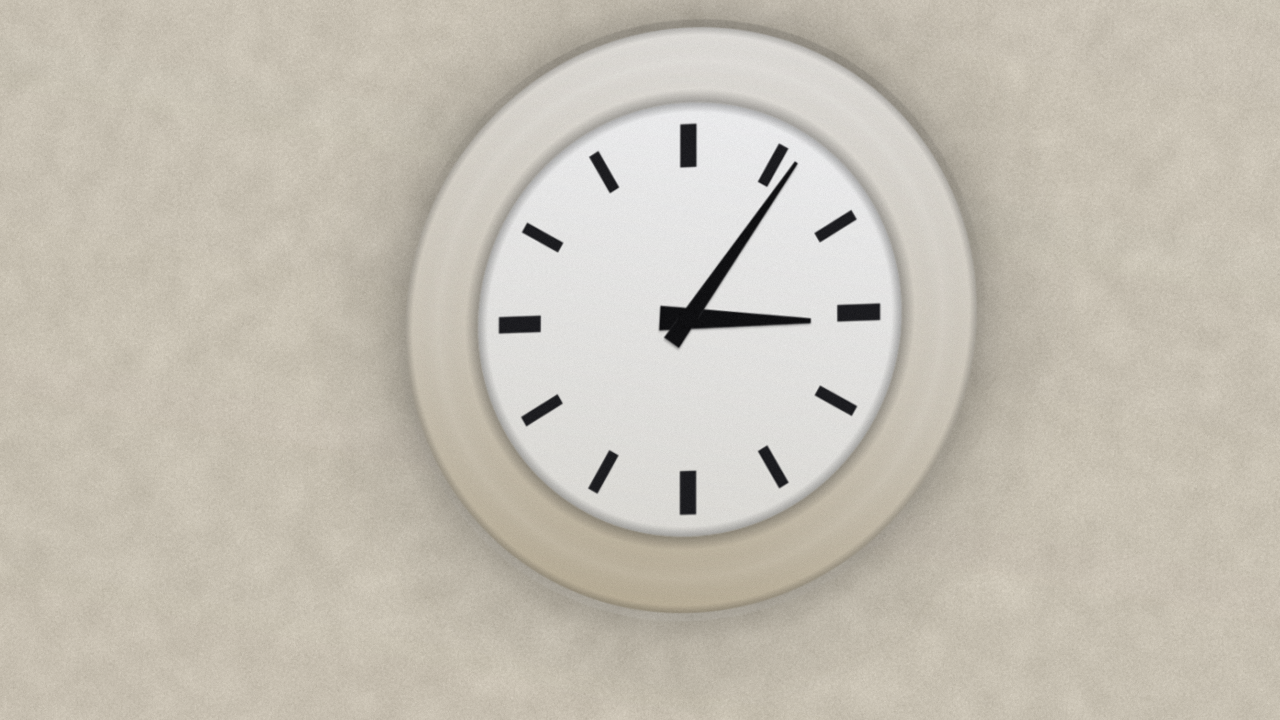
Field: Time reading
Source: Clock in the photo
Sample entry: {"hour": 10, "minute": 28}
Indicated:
{"hour": 3, "minute": 6}
